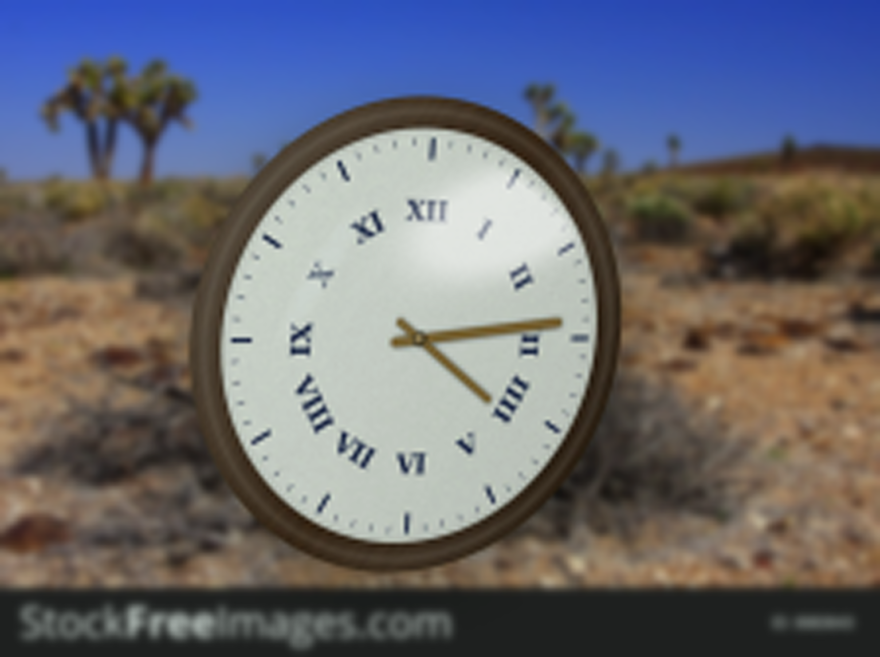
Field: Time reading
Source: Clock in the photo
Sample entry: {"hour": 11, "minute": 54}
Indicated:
{"hour": 4, "minute": 14}
